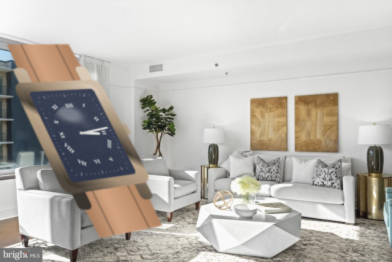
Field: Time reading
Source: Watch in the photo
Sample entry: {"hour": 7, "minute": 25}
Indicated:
{"hour": 3, "minute": 14}
